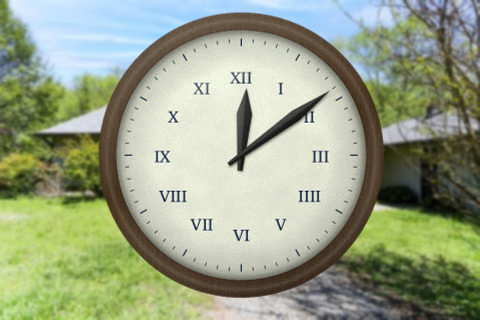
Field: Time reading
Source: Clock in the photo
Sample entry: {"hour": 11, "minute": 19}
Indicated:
{"hour": 12, "minute": 9}
